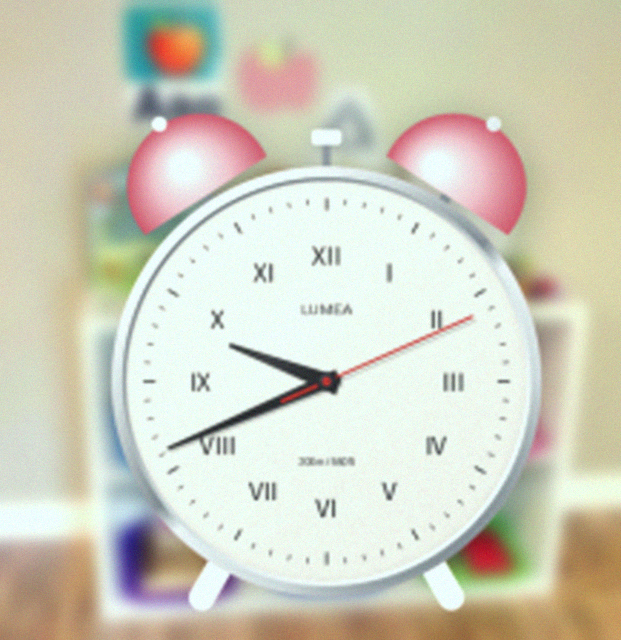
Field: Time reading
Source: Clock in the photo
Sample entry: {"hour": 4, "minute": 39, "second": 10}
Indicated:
{"hour": 9, "minute": 41, "second": 11}
